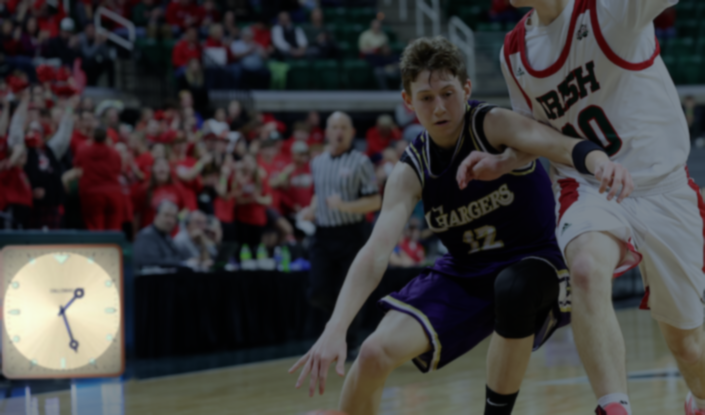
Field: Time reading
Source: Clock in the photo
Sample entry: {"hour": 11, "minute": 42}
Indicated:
{"hour": 1, "minute": 27}
